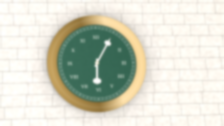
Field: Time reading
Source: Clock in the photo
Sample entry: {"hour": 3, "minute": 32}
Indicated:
{"hour": 6, "minute": 5}
